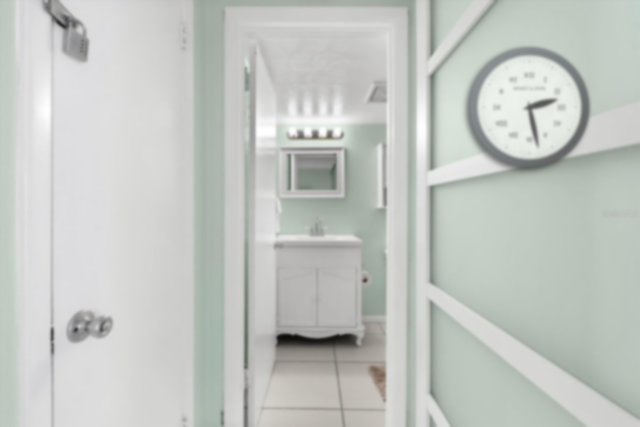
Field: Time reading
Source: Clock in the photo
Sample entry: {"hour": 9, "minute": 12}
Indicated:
{"hour": 2, "minute": 28}
